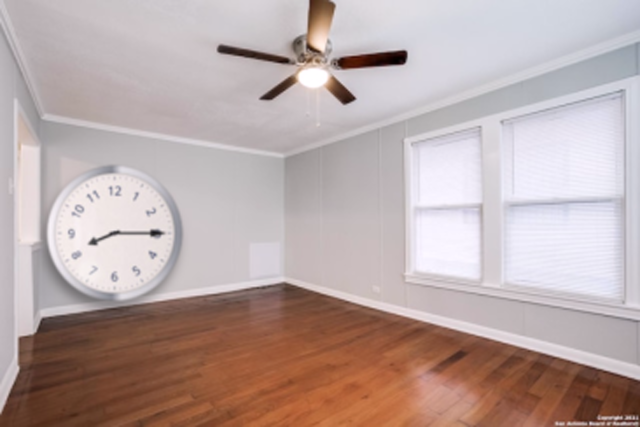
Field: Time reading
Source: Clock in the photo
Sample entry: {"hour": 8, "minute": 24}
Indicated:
{"hour": 8, "minute": 15}
